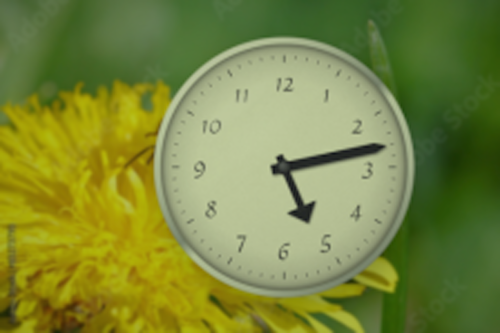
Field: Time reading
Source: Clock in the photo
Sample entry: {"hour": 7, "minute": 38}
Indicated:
{"hour": 5, "minute": 13}
